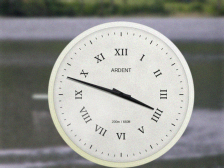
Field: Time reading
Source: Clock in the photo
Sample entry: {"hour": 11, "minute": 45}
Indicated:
{"hour": 3, "minute": 48}
